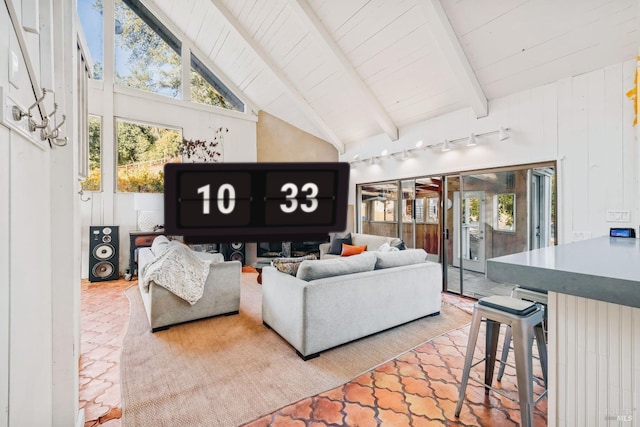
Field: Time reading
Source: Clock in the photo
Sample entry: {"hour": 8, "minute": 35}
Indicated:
{"hour": 10, "minute": 33}
